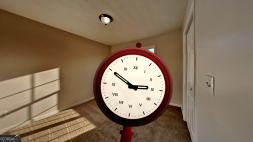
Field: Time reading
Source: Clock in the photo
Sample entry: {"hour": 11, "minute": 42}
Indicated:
{"hour": 2, "minute": 50}
